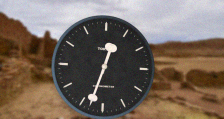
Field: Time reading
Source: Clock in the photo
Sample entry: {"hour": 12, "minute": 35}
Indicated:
{"hour": 12, "minute": 33}
